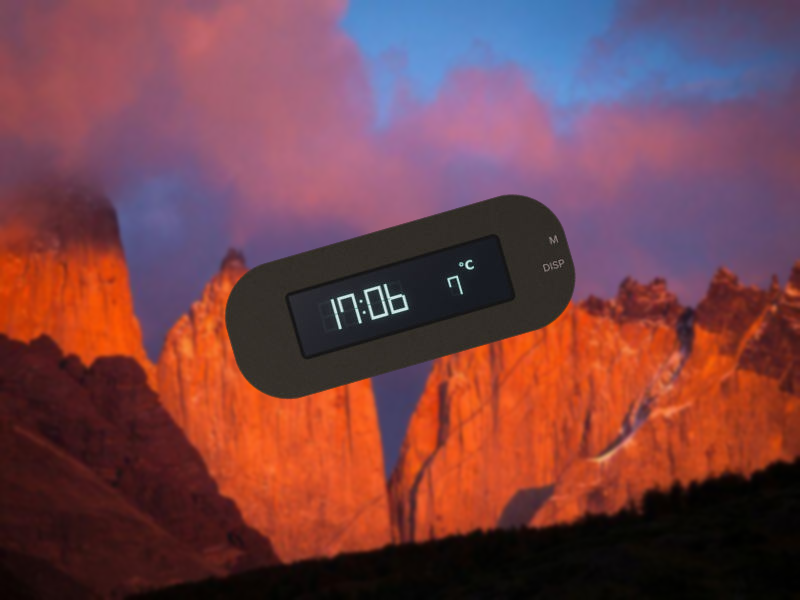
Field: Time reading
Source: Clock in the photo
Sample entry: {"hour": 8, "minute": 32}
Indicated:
{"hour": 17, "minute": 6}
